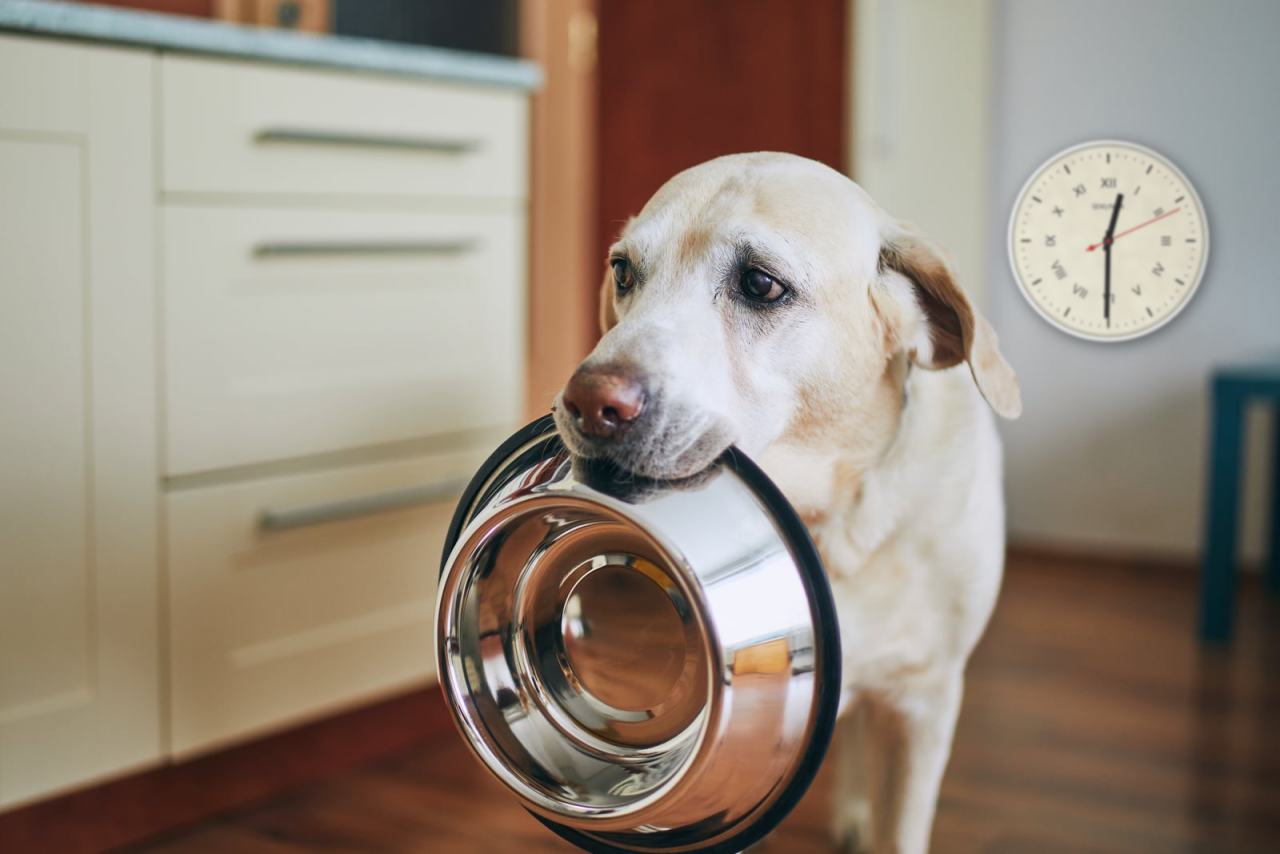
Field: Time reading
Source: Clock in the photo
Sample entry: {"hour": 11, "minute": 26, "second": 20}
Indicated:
{"hour": 12, "minute": 30, "second": 11}
